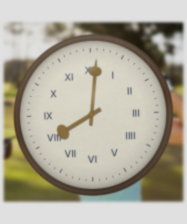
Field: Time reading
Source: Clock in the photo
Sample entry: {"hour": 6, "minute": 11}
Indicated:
{"hour": 8, "minute": 1}
